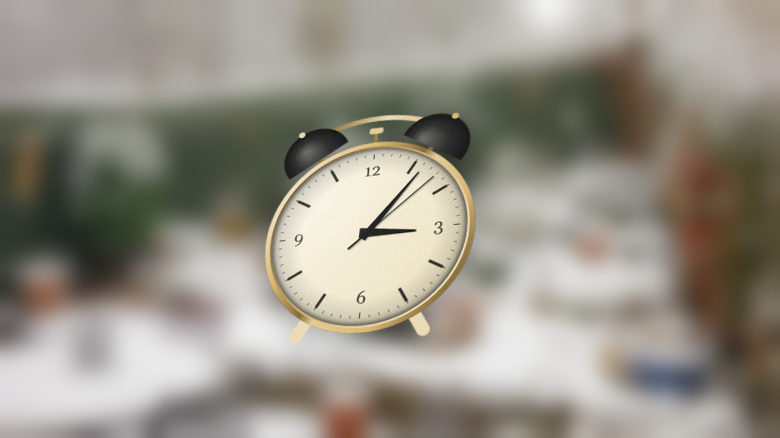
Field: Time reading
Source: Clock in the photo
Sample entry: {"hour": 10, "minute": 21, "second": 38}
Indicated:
{"hour": 3, "minute": 6, "second": 8}
